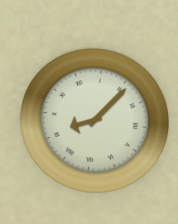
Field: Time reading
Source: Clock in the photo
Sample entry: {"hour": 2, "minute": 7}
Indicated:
{"hour": 9, "minute": 11}
